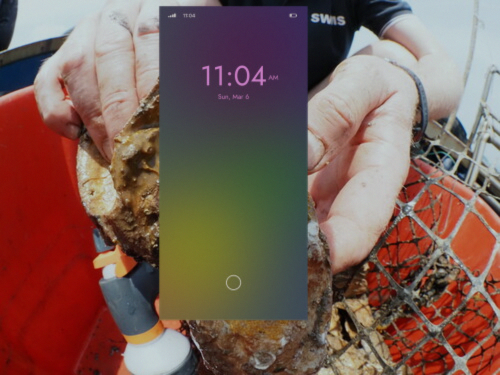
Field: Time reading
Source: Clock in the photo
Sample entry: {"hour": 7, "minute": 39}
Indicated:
{"hour": 11, "minute": 4}
